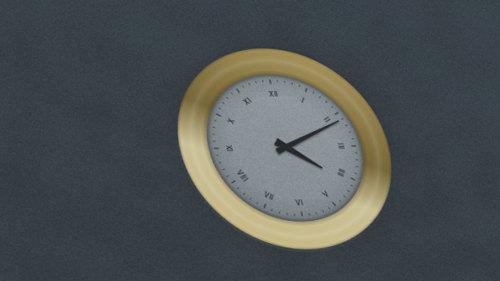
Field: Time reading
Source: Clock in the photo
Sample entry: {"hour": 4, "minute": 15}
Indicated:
{"hour": 4, "minute": 11}
